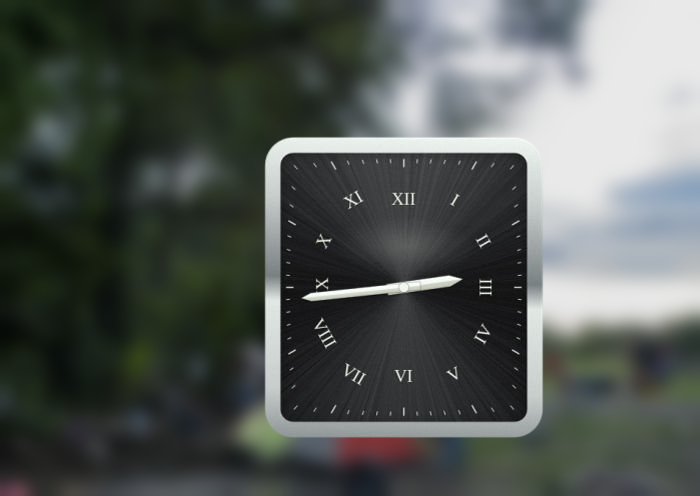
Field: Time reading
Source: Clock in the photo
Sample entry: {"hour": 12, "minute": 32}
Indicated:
{"hour": 2, "minute": 44}
